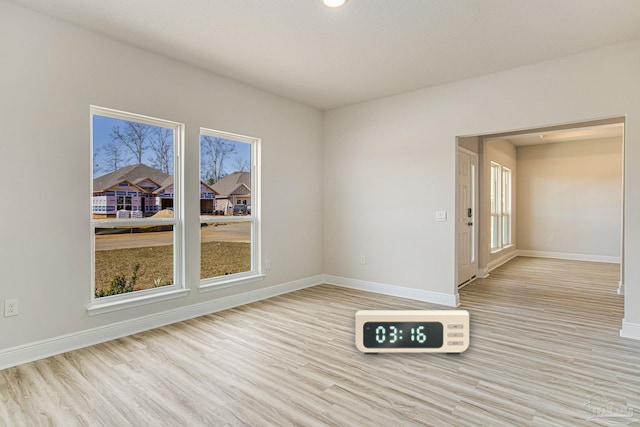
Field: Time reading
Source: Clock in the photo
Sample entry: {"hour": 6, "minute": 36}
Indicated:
{"hour": 3, "minute": 16}
